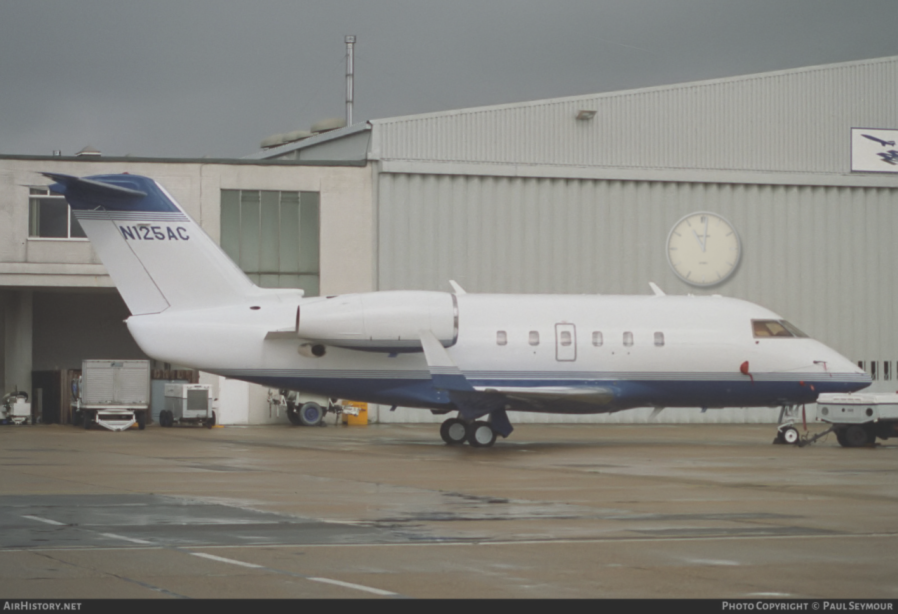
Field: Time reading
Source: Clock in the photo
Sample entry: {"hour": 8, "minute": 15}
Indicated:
{"hour": 11, "minute": 1}
